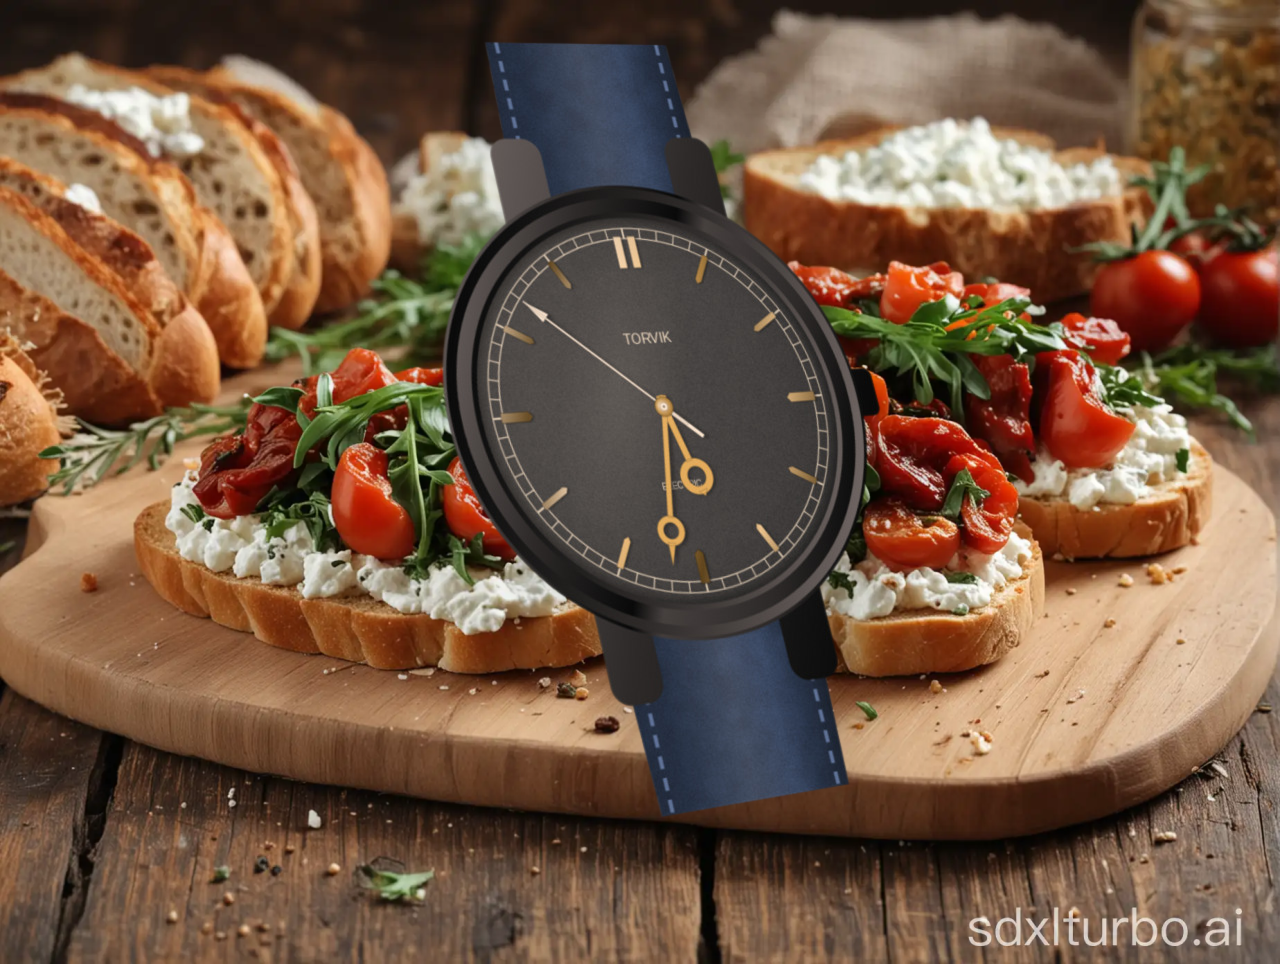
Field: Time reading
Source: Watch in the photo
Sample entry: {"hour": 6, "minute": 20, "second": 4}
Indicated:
{"hour": 5, "minute": 31, "second": 52}
